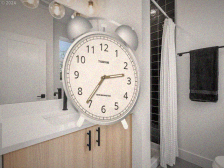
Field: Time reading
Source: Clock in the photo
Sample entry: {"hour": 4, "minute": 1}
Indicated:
{"hour": 2, "minute": 36}
